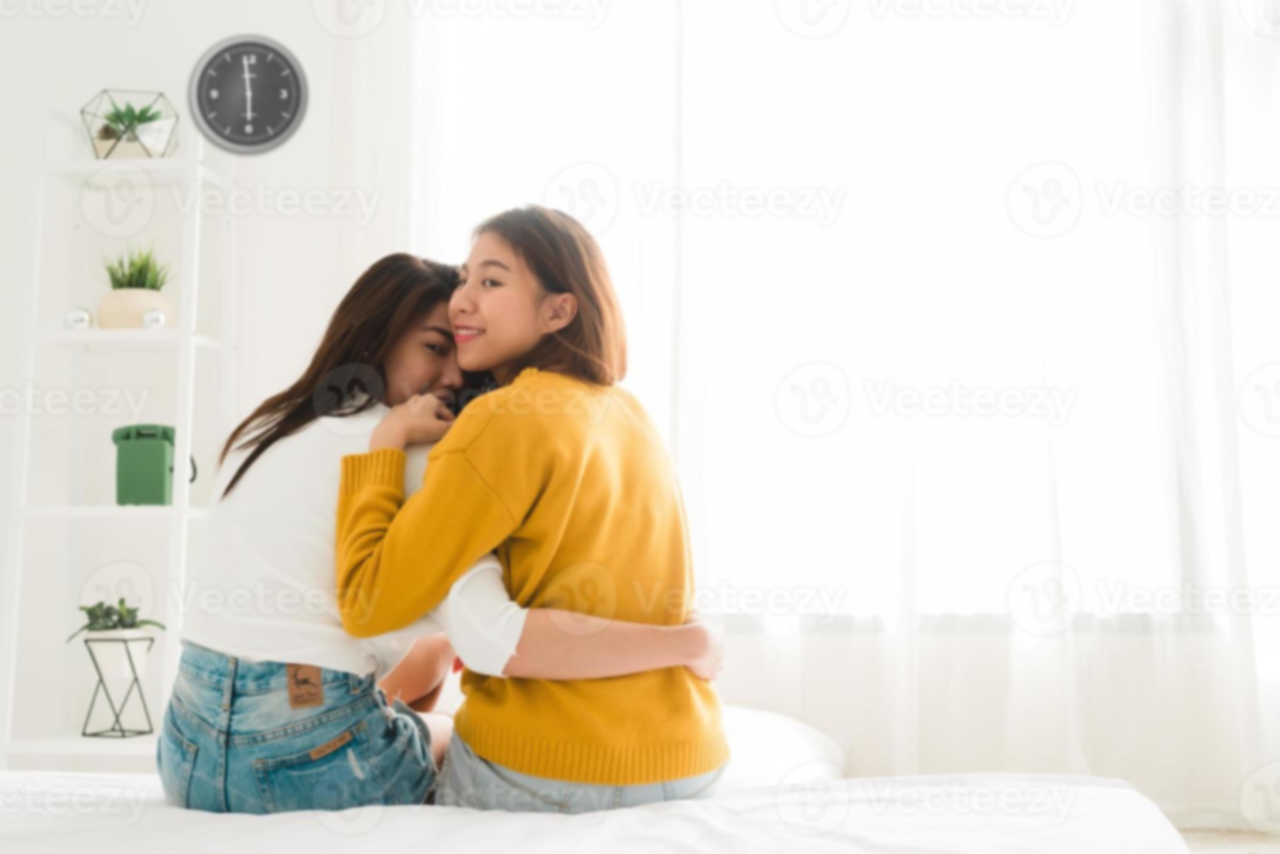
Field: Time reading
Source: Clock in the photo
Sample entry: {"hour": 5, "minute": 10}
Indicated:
{"hour": 5, "minute": 59}
